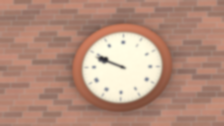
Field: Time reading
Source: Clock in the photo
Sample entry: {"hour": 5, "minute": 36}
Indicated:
{"hour": 9, "minute": 49}
